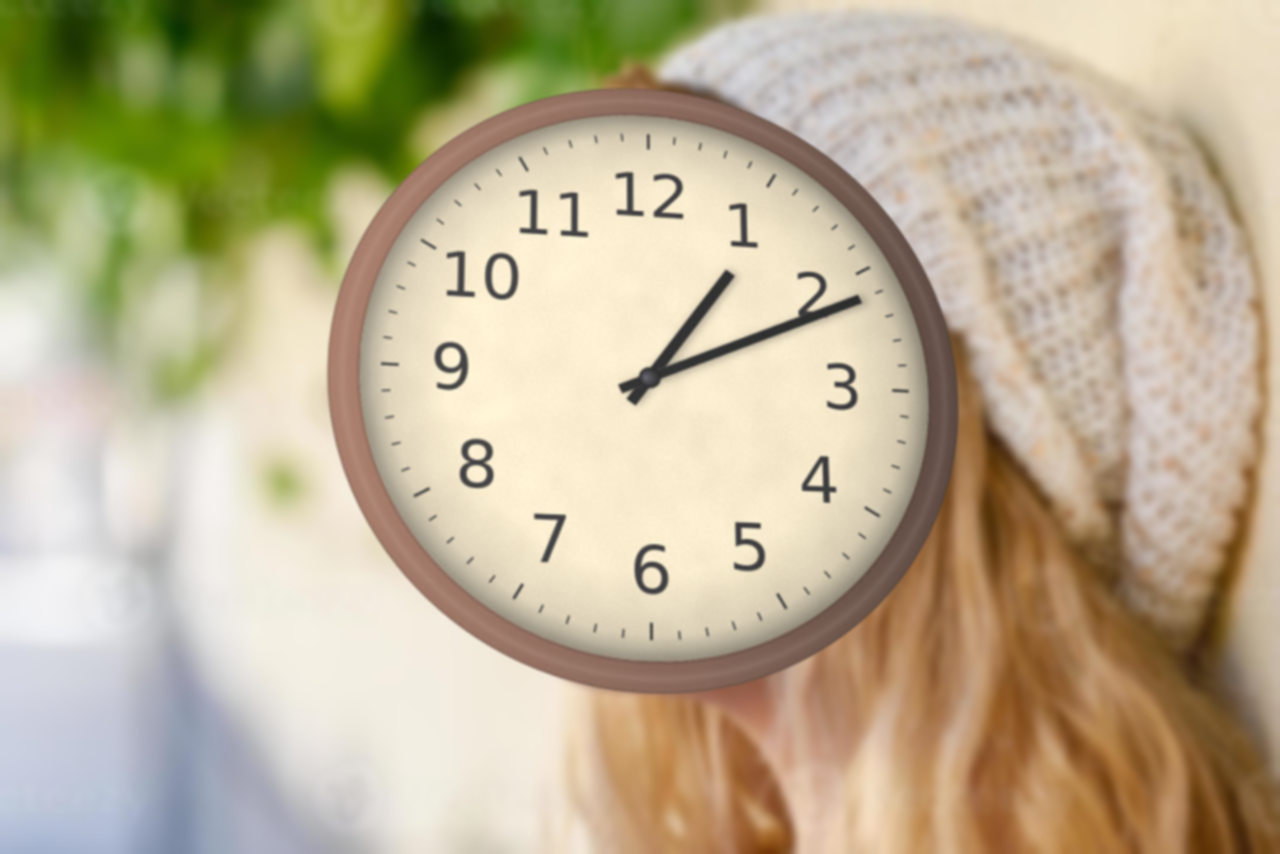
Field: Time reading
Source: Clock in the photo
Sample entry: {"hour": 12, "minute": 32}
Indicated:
{"hour": 1, "minute": 11}
